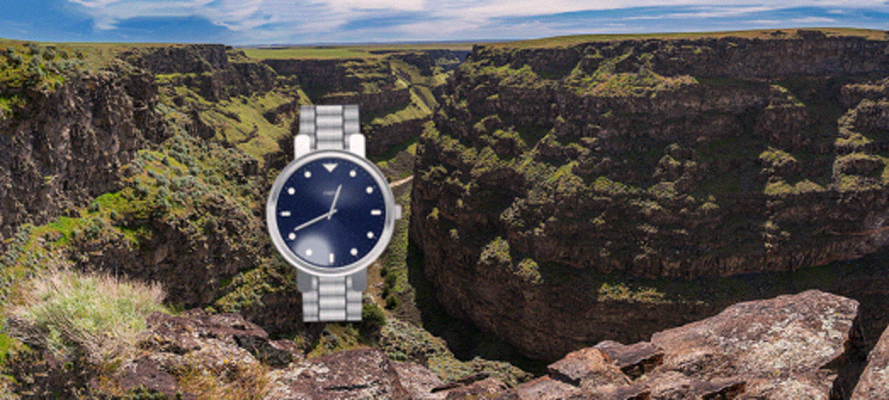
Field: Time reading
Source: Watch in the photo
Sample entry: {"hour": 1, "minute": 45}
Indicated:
{"hour": 12, "minute": 41}
